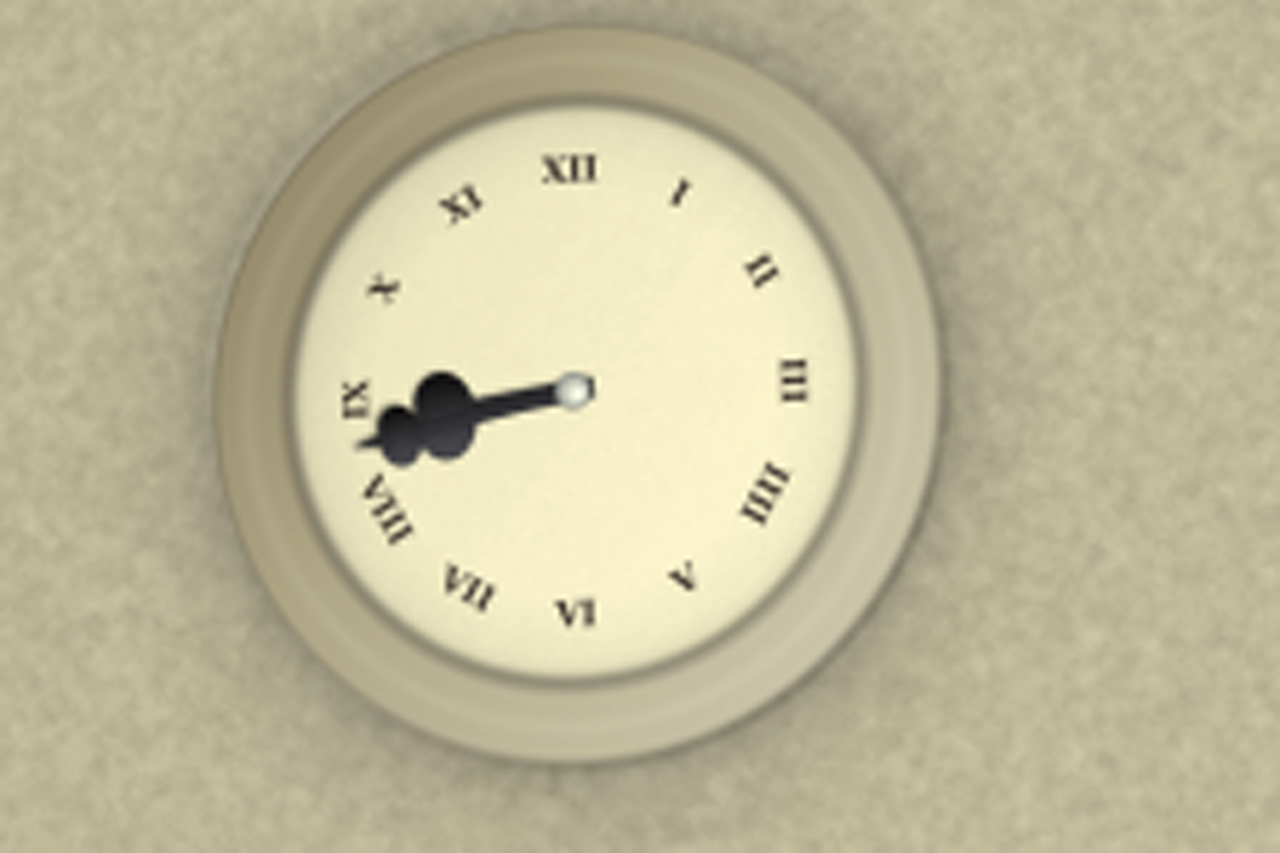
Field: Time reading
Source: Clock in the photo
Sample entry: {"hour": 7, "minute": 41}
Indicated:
{"hour": 8, "minute": 43}
